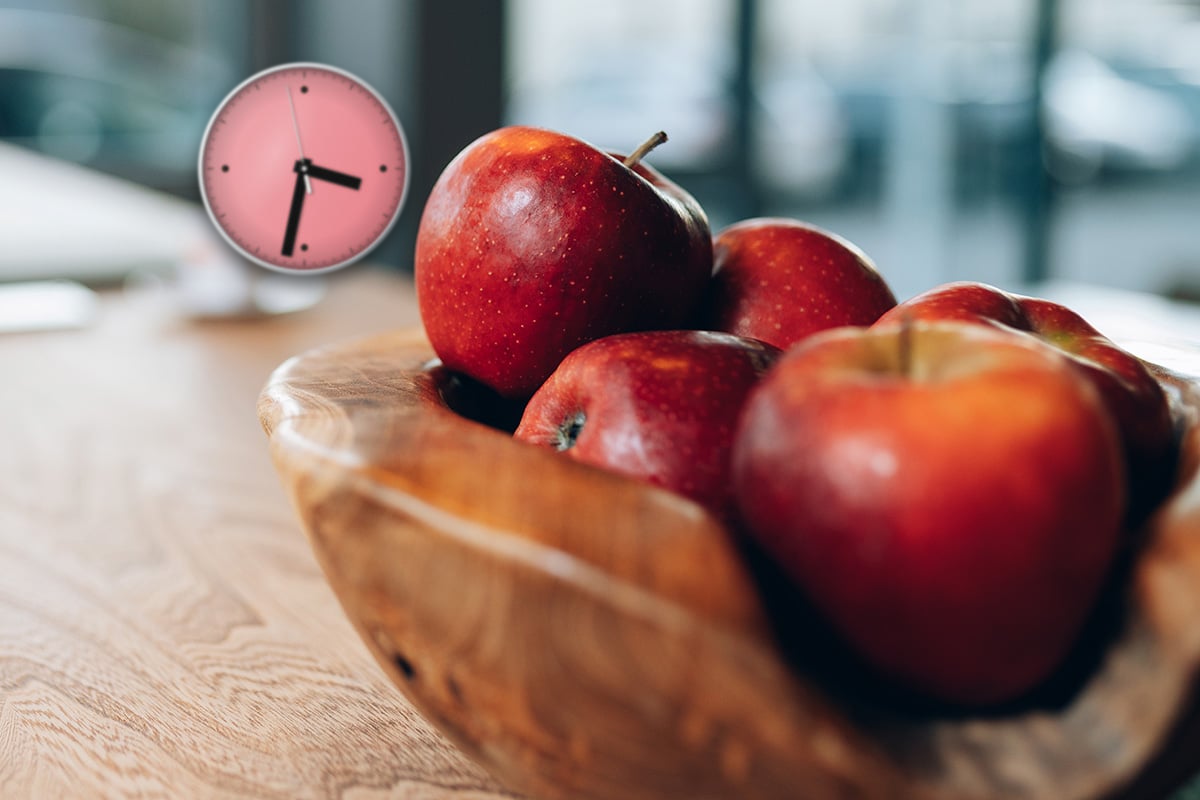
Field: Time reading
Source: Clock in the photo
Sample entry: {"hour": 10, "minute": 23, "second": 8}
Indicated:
{"hour": 3, "minute": 31, "second": 58}
